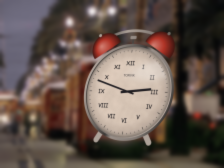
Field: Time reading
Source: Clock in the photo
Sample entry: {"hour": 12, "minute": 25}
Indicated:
{"hour": 2, "minute": 48}
